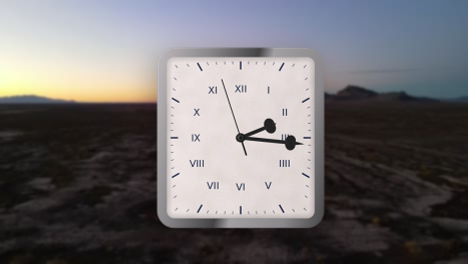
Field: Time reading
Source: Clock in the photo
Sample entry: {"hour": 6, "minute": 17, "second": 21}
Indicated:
{"hour": 2, "minute": 15, "second": 57}
